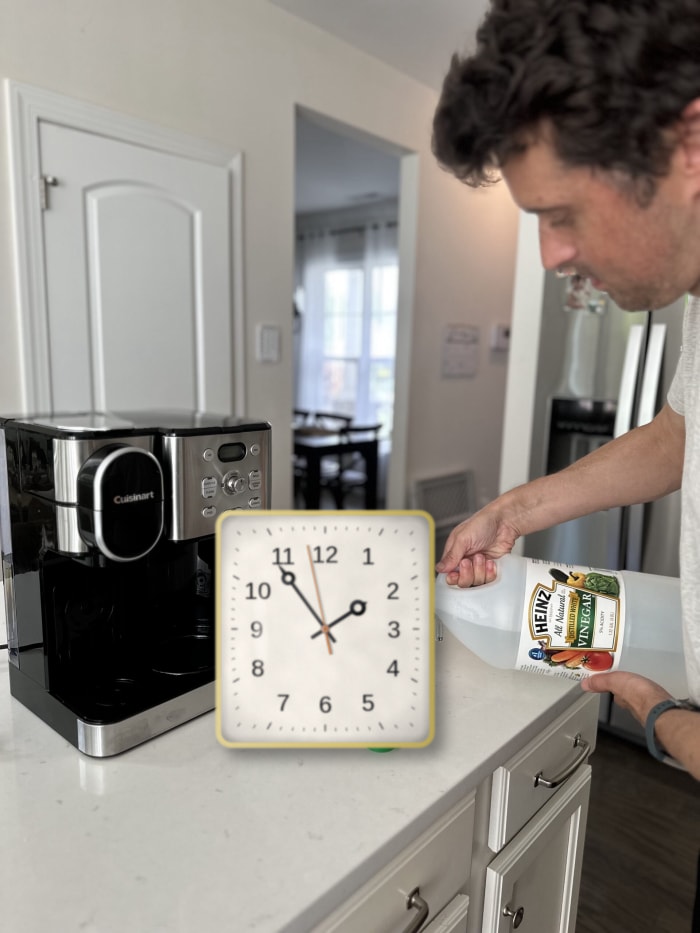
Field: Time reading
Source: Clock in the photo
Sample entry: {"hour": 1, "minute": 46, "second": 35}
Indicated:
{"hour": 1, "minute": 53, "second": 58}
